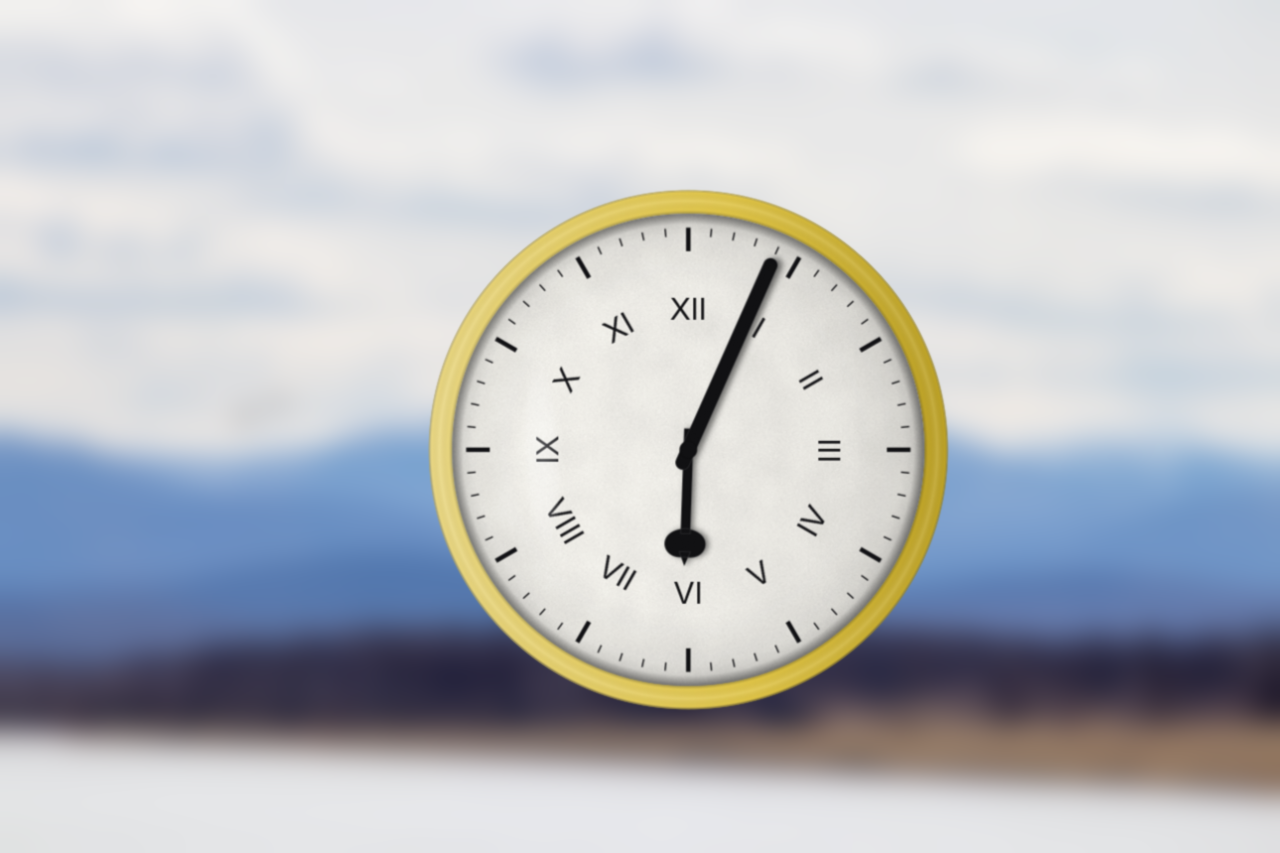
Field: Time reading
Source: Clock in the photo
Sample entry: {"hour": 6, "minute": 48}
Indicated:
{"hour": 6, "minute": 4}
